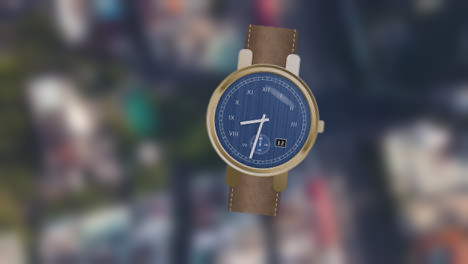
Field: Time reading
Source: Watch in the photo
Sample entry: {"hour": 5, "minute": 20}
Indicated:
{"hour": 8, "minute": 32}
